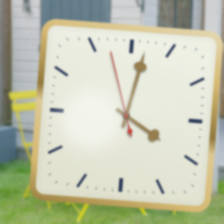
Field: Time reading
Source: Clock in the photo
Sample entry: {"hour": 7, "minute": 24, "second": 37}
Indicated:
{"hour": 4, "minute": 1, "second": 57}
